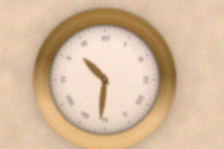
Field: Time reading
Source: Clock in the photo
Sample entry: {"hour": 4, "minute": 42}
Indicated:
{"hour": 10, "minute": 31}
